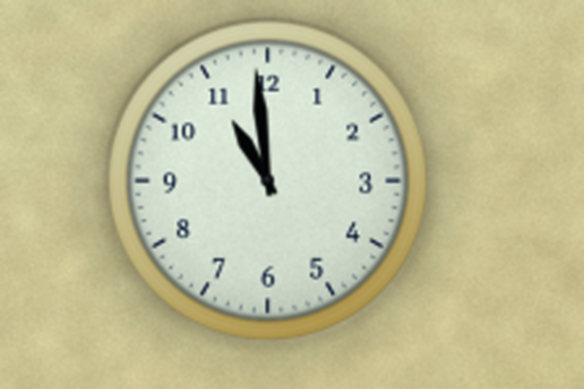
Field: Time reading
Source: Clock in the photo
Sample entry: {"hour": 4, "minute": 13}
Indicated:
{"hour": 10, "minute": 59}
